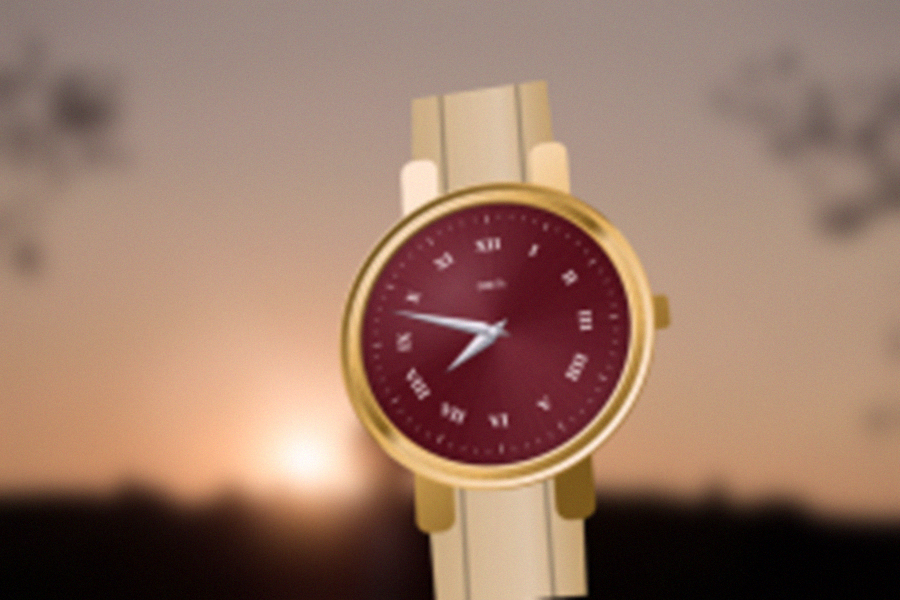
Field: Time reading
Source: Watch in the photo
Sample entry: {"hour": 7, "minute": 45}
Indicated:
{"hour": 7, "minute": 48}
